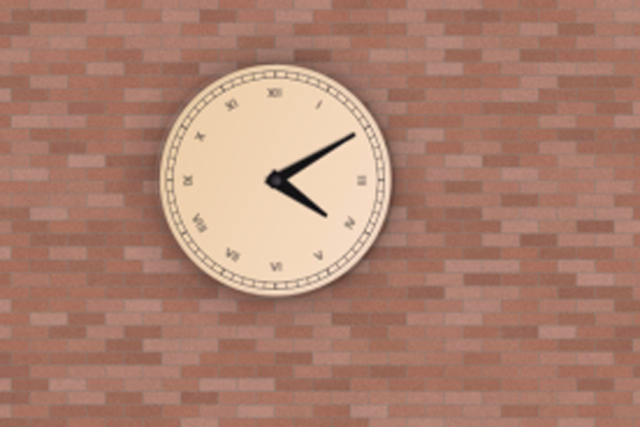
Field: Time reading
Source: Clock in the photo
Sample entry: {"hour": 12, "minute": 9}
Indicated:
{"hour": 4, "minute": 10}
